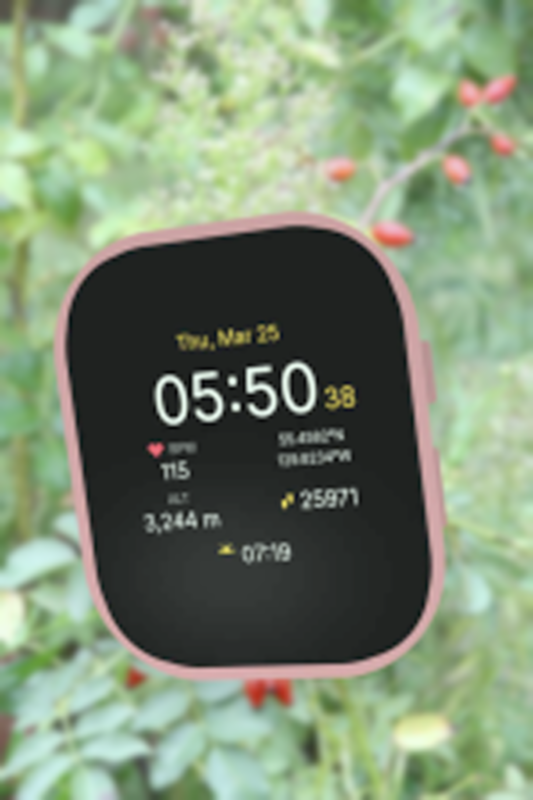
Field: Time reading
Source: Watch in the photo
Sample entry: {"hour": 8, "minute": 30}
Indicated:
{"hour": 5, "minute": 50}
